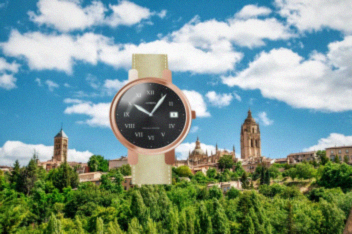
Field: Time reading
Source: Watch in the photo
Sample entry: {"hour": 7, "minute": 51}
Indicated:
{"hour": 10, "minute": 6}
